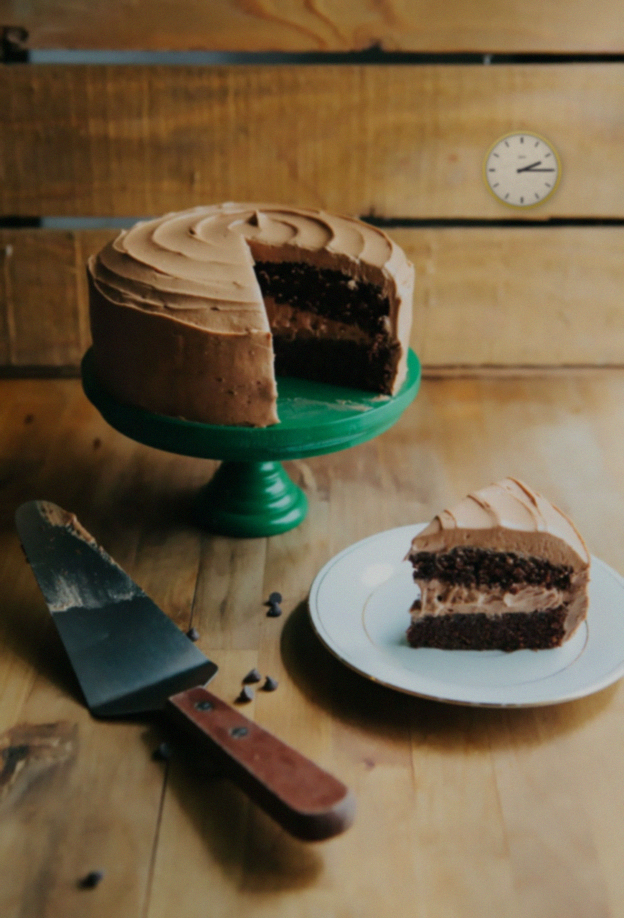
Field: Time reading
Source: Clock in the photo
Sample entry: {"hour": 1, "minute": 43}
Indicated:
{"hour": 2, "minute": 15}
